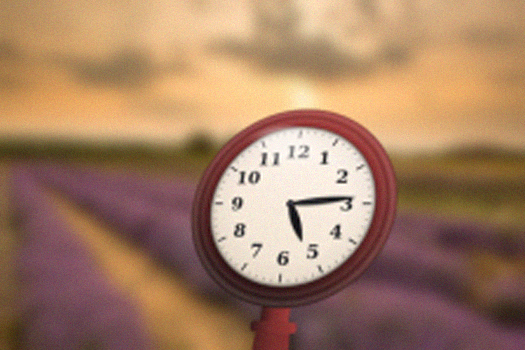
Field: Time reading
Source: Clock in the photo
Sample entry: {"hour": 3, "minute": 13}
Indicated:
{"hour": 5, "minute": 14}
